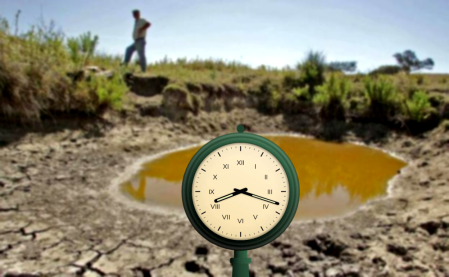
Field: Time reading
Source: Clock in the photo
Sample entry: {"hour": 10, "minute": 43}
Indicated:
{"hour": 8, "minute": 18}
